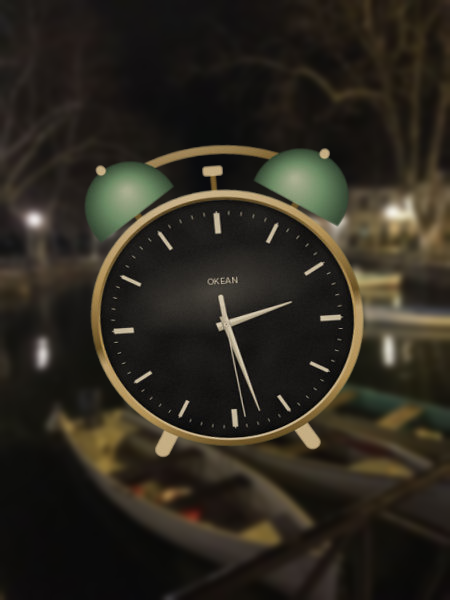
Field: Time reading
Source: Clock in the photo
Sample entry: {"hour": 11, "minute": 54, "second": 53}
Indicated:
{"hour": 2, "minute": 27, "second": 29}
